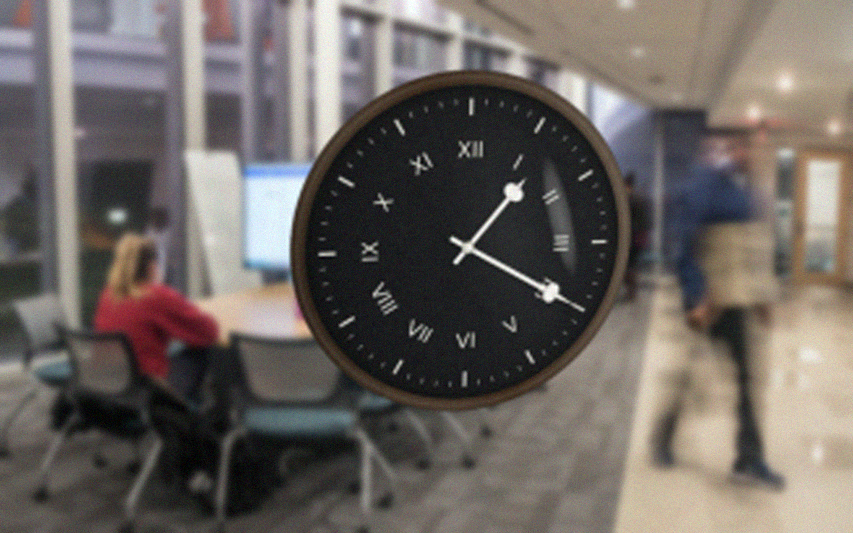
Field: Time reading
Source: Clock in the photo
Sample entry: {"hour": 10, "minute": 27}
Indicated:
{"hour": 1, "minute": 20}
